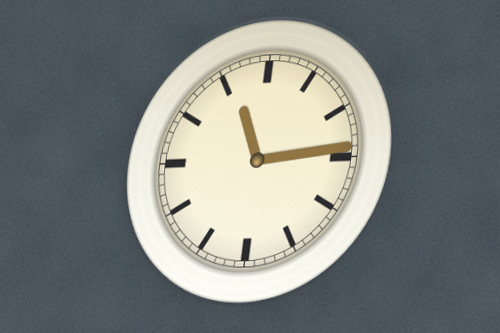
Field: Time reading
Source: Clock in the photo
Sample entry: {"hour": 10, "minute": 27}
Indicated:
{"hour": 11, "minute": 14}
